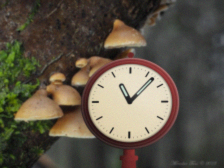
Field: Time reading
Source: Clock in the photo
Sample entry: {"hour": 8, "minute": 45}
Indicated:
{"hour": 11, "minute": 7}
